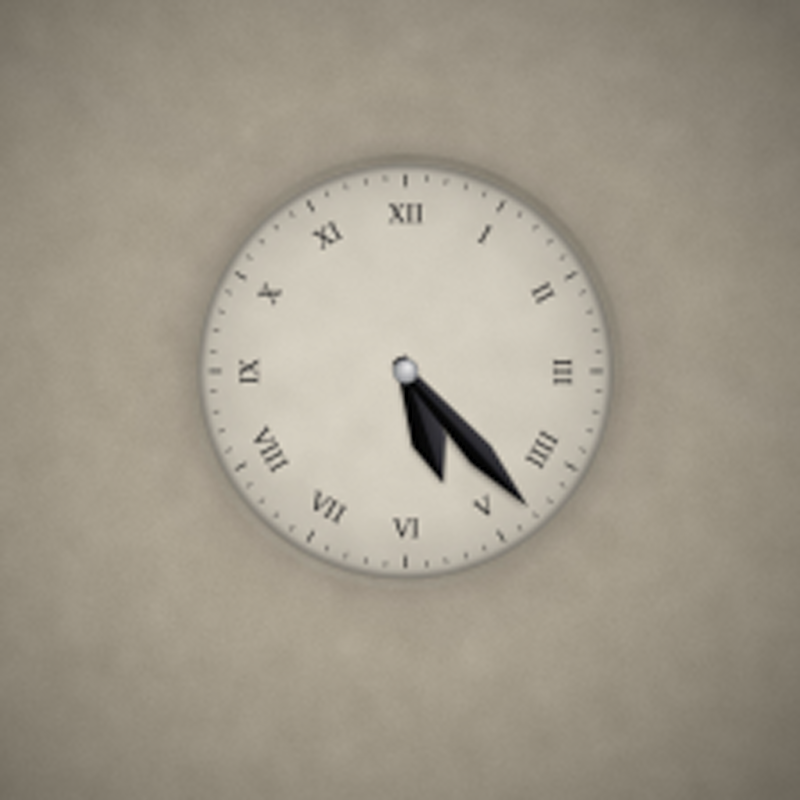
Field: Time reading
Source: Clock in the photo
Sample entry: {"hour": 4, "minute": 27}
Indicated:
{"hour": 5, "minute": 23}
